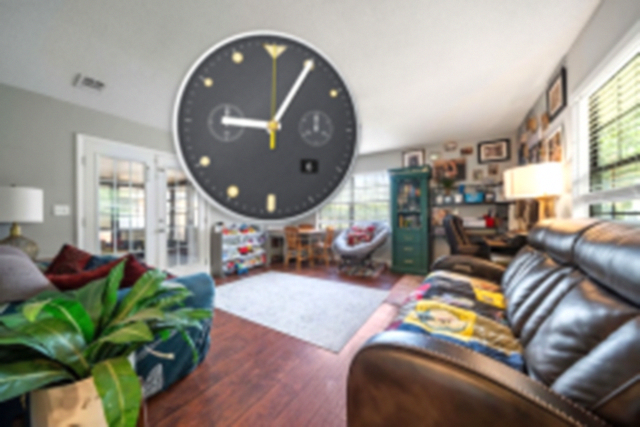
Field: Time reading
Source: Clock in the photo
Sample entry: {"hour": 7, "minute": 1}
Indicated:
{"hour": 9, "minute": 5}
